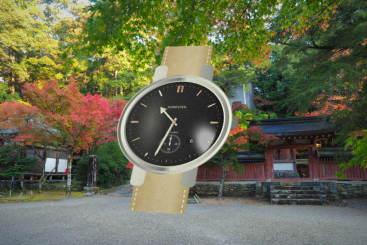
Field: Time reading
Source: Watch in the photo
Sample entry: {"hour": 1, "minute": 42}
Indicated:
{"hour": 10, "minute": 33}
